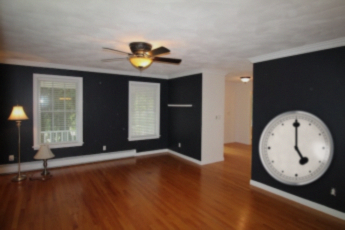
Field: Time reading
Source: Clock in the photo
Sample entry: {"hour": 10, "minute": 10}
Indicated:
{"hour": 5, "minute": 0}
